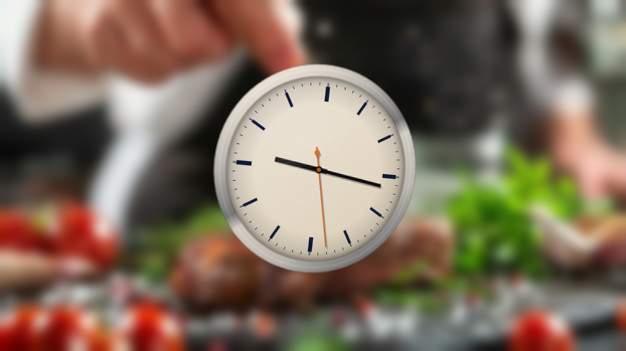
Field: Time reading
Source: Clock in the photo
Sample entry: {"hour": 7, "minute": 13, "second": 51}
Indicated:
{"hour": 9, "minute": 16, "second": 28}
